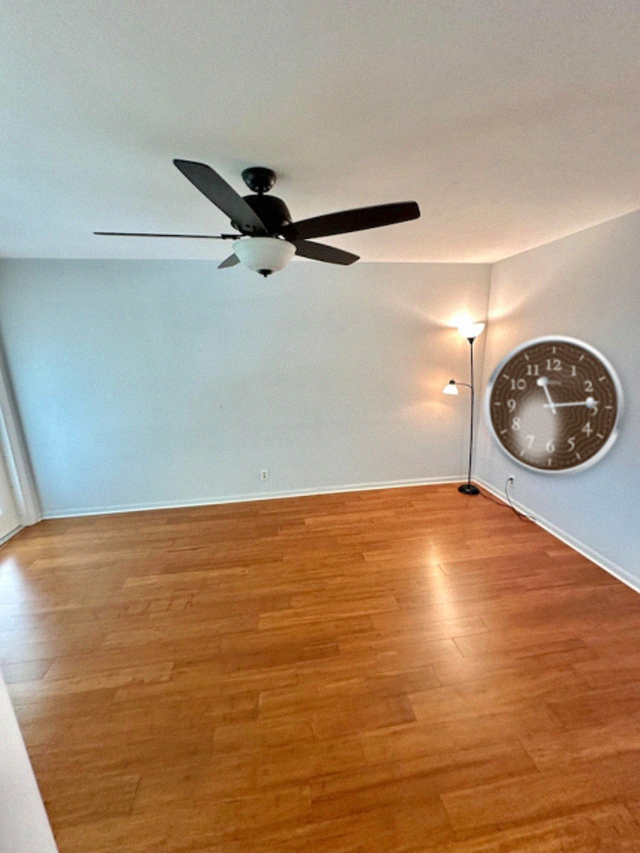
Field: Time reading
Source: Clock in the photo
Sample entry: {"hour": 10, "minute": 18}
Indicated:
{"hour": 11, "minute": 14}
